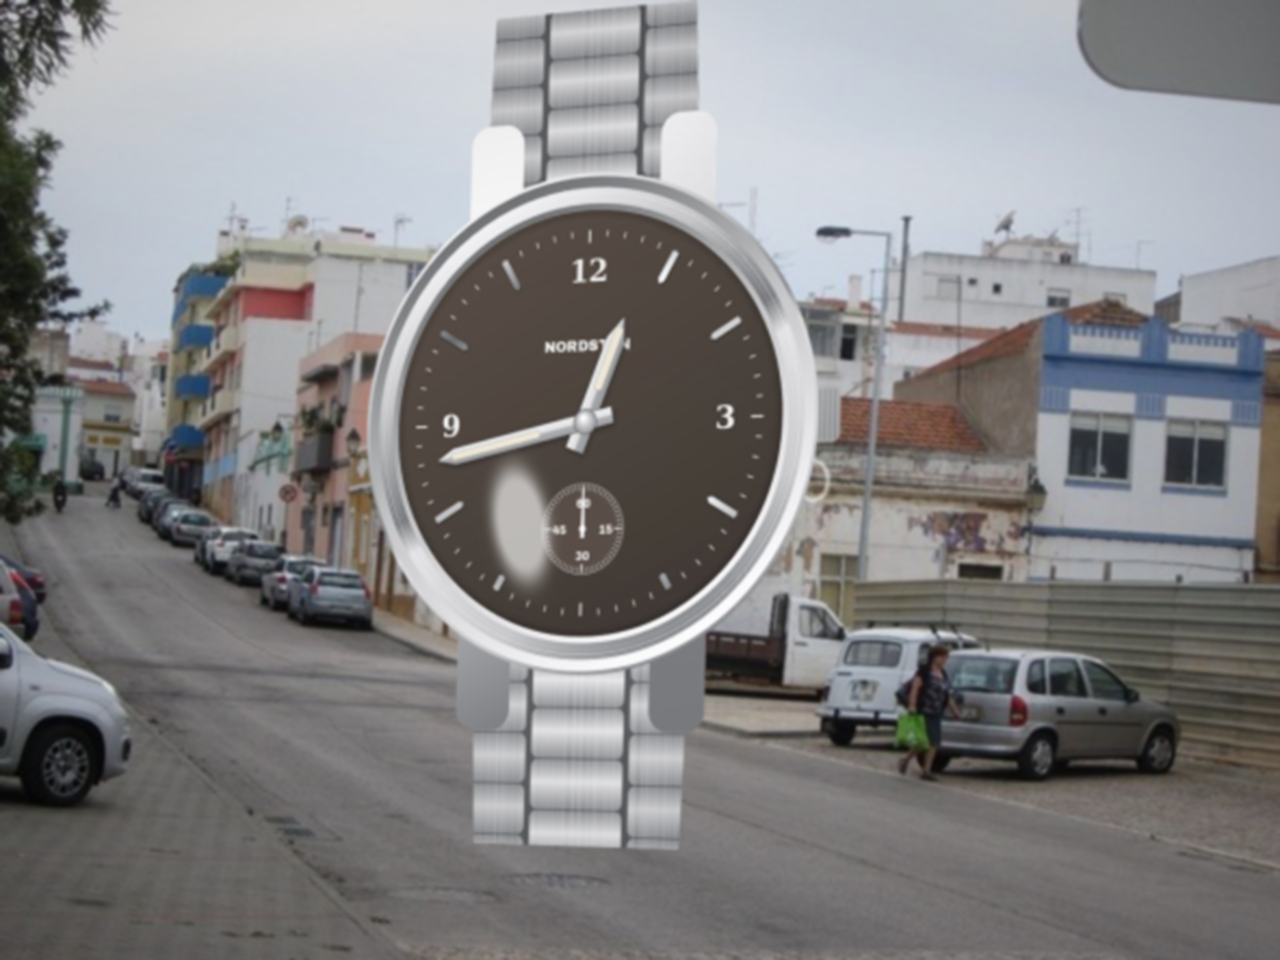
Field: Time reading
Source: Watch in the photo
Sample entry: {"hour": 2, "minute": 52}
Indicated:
{"hour": 12, "minute": 43}
